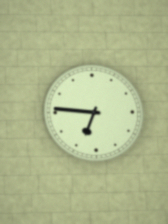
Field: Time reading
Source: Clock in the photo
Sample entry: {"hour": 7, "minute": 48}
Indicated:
{"hour": 6, "minute": 46}
